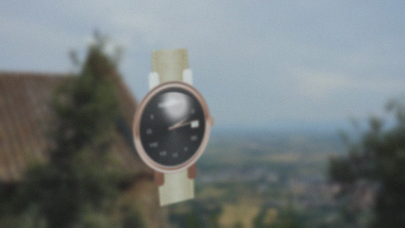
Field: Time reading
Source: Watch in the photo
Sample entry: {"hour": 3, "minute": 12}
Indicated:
{"hour": 2, "minute": 14}
